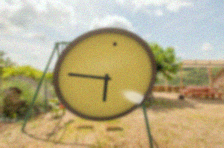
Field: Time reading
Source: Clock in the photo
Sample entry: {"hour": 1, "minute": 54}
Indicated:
{"hour": 5, "minute": 45}
